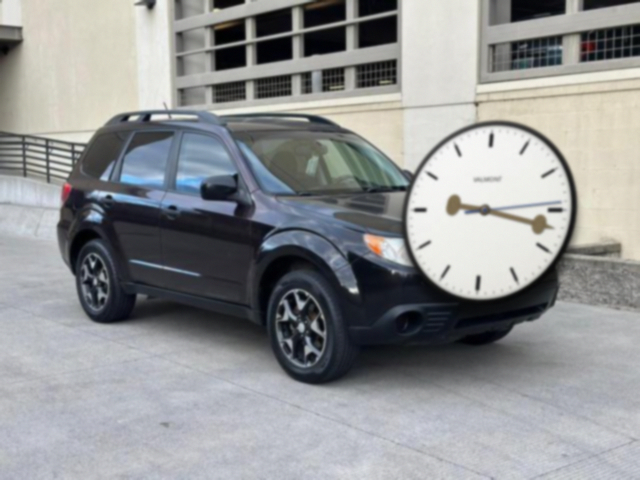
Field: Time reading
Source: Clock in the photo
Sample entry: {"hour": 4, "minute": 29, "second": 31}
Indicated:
{"hour": 9, "minute": 17, "second": 14}
